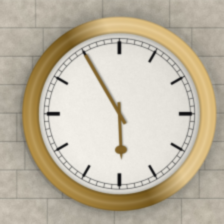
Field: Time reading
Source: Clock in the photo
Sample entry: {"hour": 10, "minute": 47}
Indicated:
{"hour": 5, "minute": 55}
